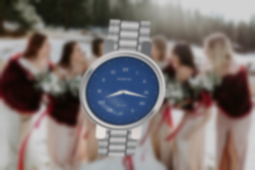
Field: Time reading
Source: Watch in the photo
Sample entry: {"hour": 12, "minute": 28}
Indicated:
{"hour": 8, "minute": 17}
